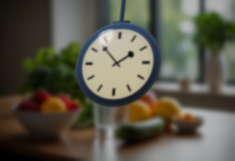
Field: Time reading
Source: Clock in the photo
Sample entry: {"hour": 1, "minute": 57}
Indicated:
{"hour": 1, "minute": 53}
